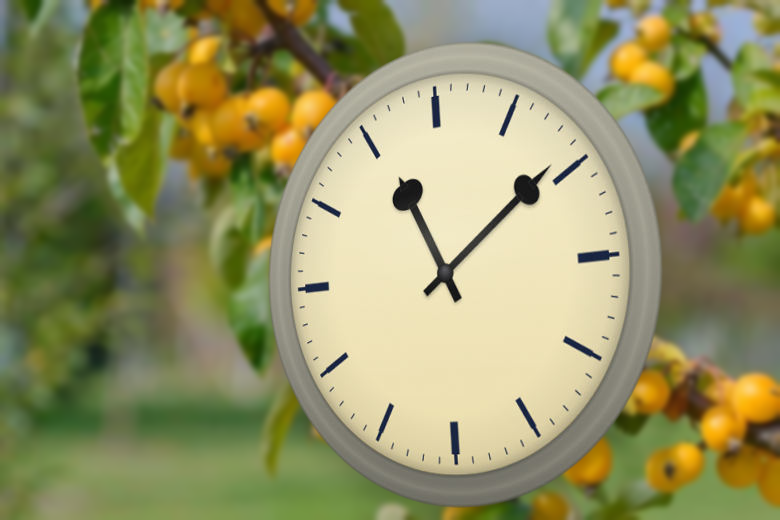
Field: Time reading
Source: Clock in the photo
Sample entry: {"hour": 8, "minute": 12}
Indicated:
{"hour": 11, "minute": 9}
